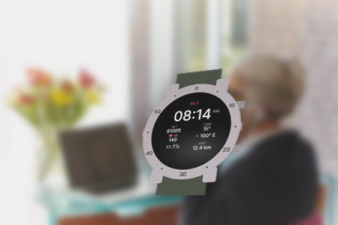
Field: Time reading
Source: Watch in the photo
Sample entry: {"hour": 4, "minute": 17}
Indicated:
{"hour": 8, "minute": 14}
